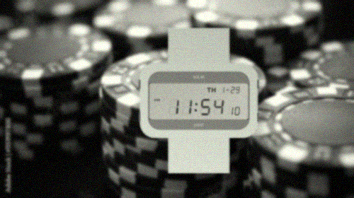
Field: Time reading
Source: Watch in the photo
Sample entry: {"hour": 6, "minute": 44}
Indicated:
{"hour": 11, "minute": 54}
